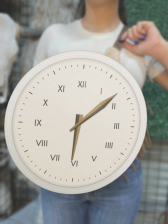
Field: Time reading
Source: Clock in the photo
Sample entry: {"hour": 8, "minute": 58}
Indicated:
{"hour": 6, "minute": 8}
